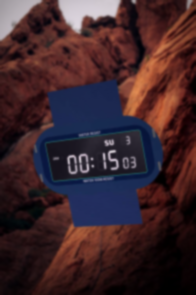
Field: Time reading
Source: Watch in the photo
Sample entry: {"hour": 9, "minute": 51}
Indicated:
{"hour": 0, "minute": 15}
